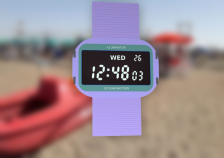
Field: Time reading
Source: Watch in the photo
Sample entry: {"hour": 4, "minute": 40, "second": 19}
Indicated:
{"hour": 12, "minute": 48, "second": 3}
